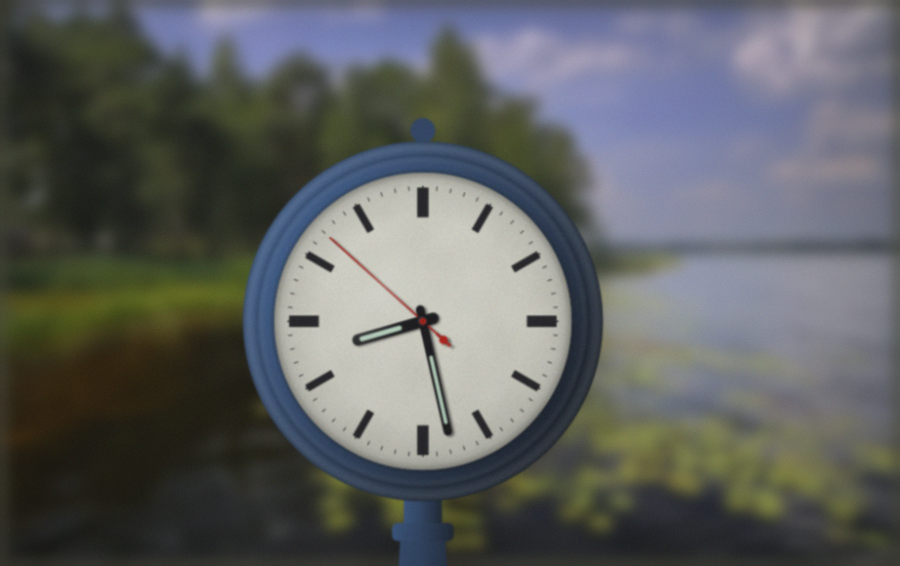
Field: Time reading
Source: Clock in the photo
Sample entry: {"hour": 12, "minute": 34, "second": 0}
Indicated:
{"hour": 8, "minute": 27, "second": 52}
